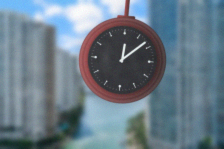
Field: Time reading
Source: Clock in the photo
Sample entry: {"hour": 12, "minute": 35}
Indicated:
{"hour": 12, "minute": 8}
